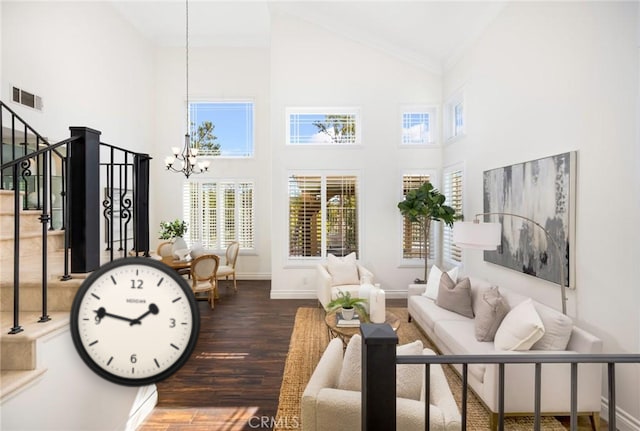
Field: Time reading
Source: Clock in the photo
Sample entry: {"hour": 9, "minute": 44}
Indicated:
{"hour": 1, "minute": 47}
